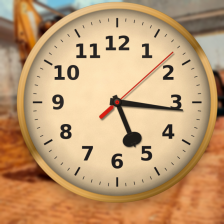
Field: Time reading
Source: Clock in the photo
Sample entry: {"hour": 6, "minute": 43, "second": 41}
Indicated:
{"hour": 5, "minute": 16, "second": 8}
